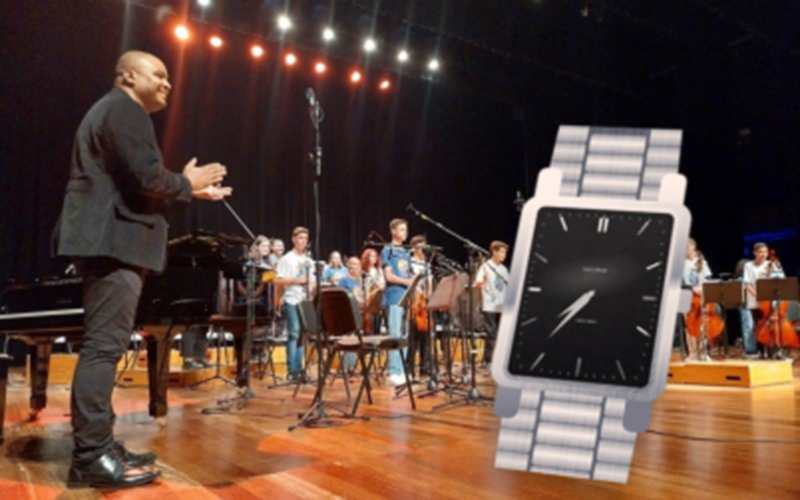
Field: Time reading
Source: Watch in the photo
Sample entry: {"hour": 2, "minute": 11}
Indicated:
{"hour": 7, "minute": 36}
